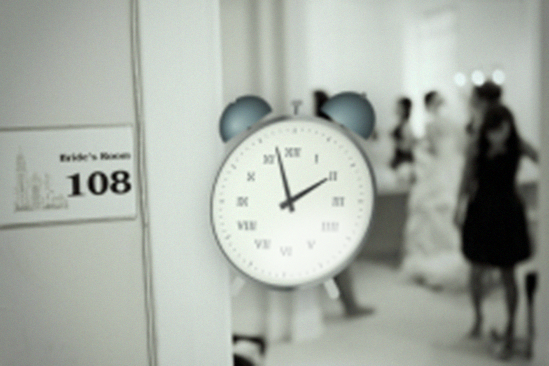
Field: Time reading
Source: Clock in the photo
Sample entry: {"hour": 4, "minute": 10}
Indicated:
{"hour": 1, "minute": 57}
